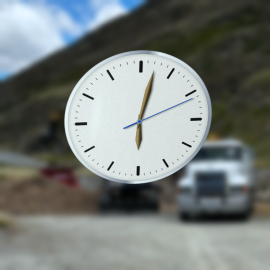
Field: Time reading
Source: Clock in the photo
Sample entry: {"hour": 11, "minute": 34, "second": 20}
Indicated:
{"hour": 6, "minute": 2, "second": 11}
